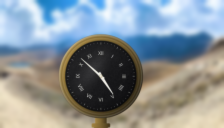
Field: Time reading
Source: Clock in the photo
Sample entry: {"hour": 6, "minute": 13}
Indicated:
{"hour": 4, "minute": 52}
